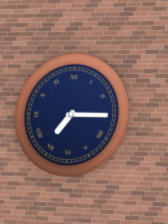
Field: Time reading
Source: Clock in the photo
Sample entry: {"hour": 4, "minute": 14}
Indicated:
{"hour": 7, "minute": 15}
